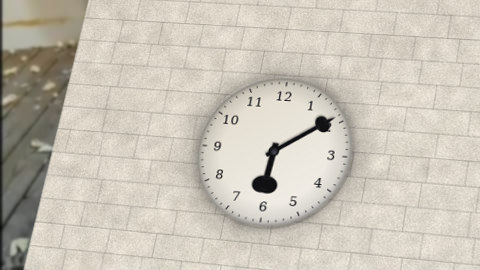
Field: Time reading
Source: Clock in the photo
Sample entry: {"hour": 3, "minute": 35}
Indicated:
{"hour": 6, "minute": 9}
